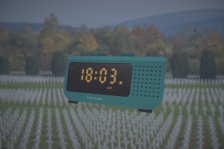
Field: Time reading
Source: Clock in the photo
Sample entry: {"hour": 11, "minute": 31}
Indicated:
{"hour": 18, "minute": 3}
